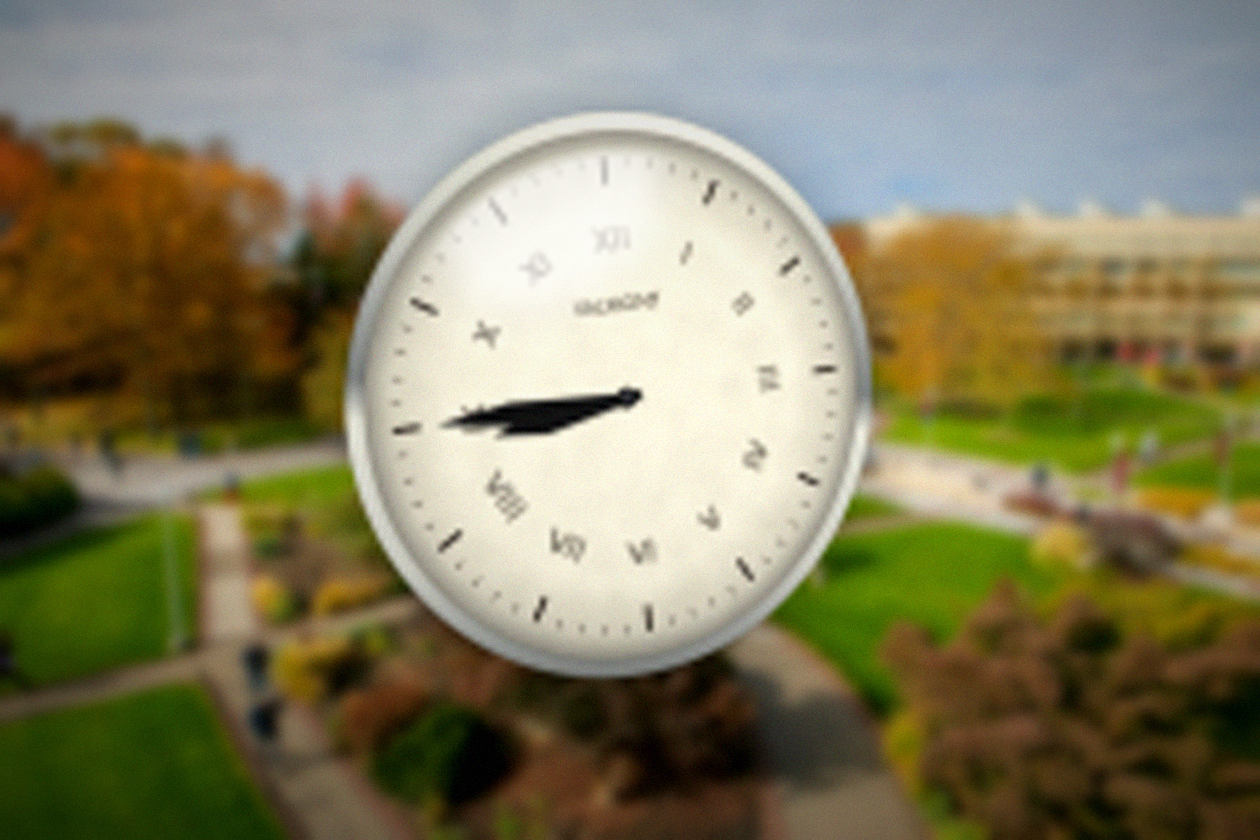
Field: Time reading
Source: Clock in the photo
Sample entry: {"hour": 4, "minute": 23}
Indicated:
{"hour": 8, "minute": 45}
